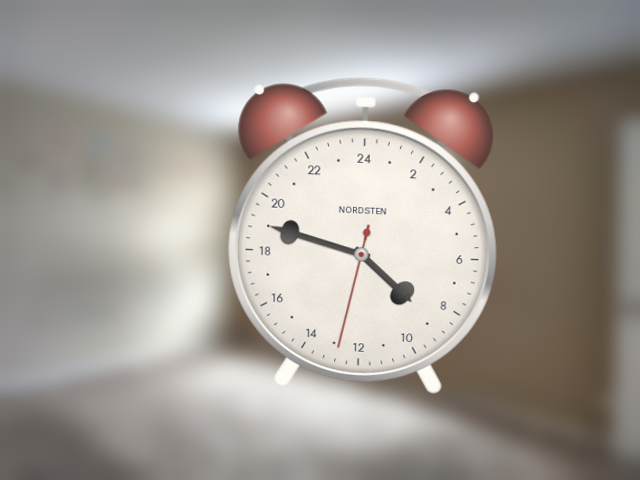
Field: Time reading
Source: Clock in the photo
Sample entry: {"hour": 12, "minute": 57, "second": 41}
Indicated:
{"hour": 8, "minute": 47, "second": 32}
